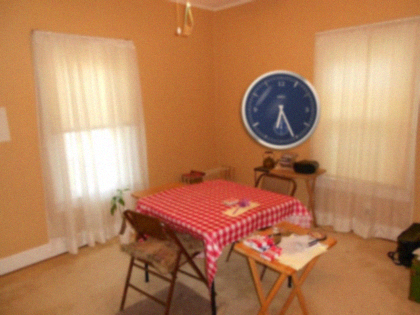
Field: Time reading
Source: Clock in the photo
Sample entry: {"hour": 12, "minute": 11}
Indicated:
{"hour": 6, "minute": 26}
